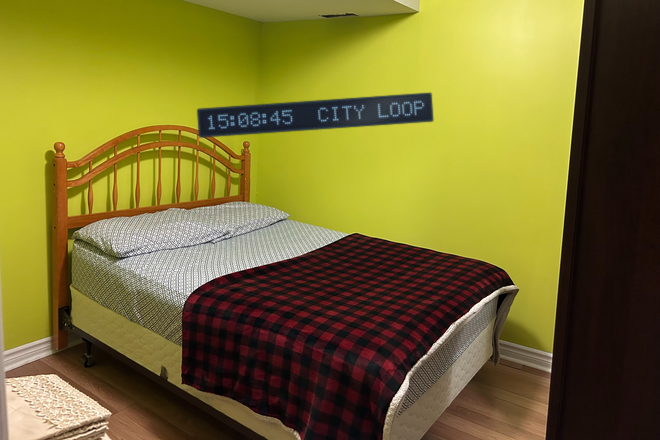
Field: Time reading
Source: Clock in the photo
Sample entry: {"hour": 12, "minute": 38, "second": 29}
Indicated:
{"hour": 15, "minute": 8, "second": 45}
